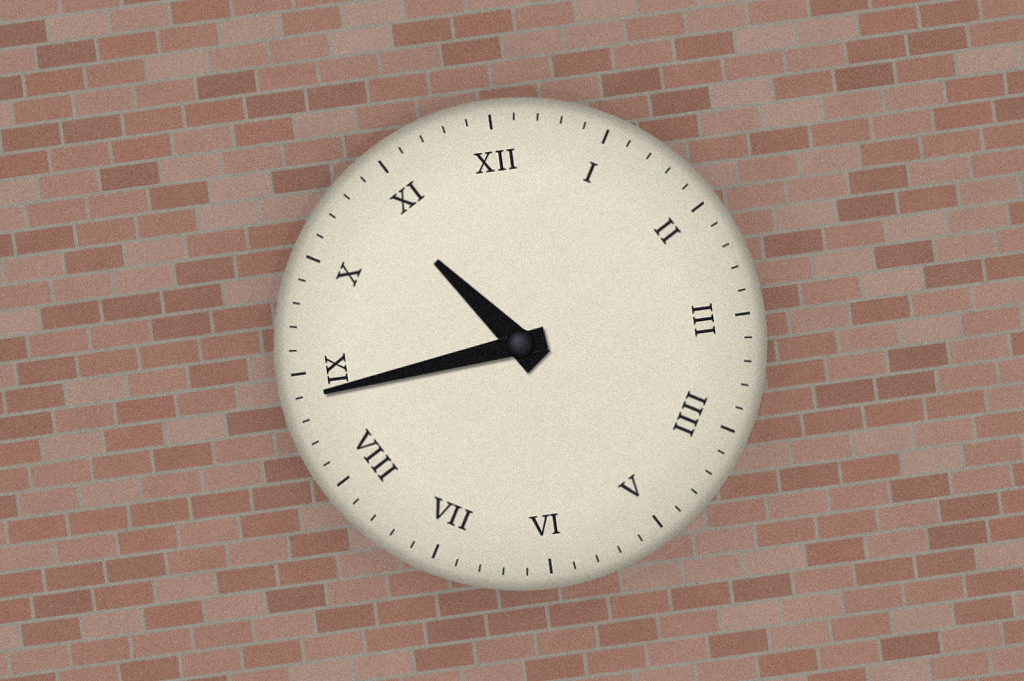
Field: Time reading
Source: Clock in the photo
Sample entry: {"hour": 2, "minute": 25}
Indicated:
{"hour": 10, "minute": 44}
